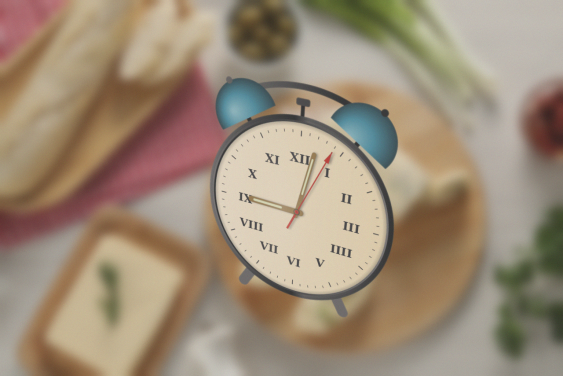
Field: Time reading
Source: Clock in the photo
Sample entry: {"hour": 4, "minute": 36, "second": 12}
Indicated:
{"hour": 9, "minute": 2, "second": 4}
